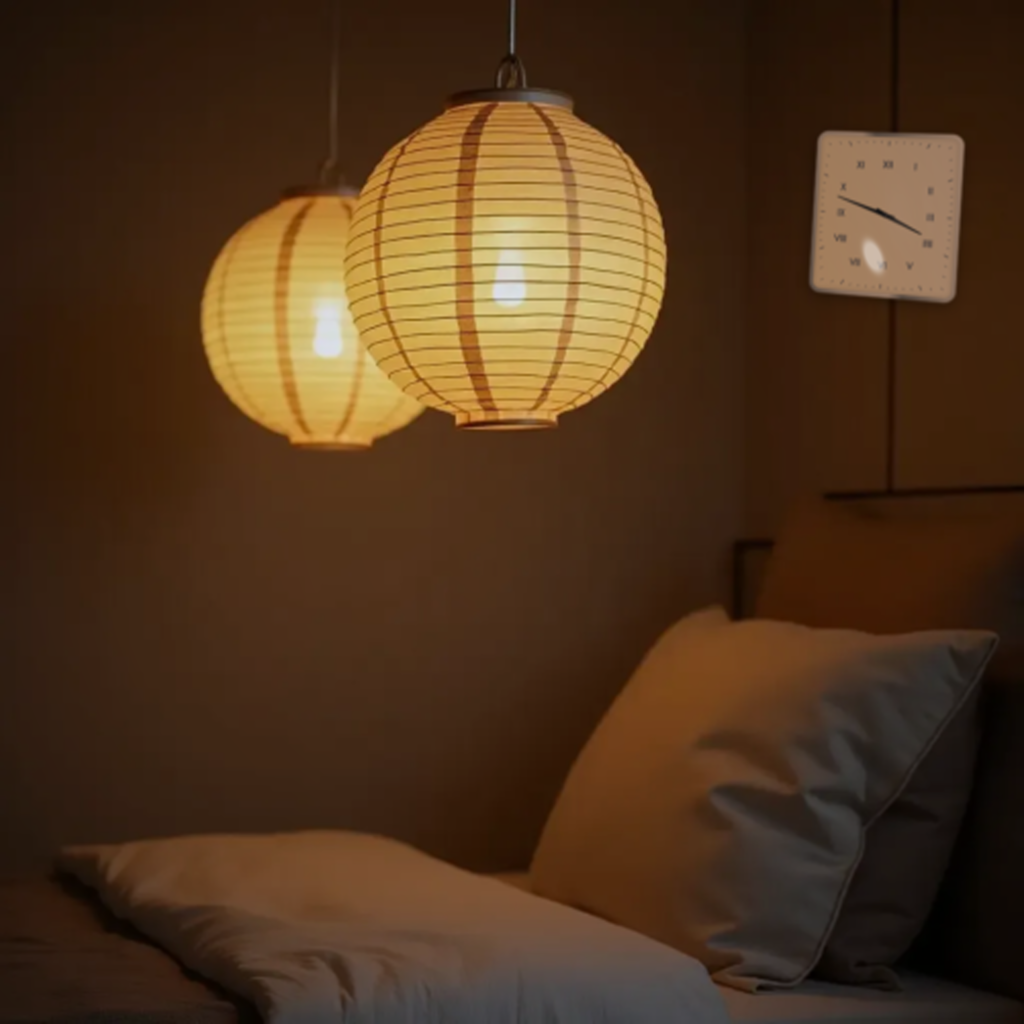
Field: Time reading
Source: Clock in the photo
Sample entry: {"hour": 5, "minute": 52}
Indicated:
{"hour": 3, "minute": 48}
